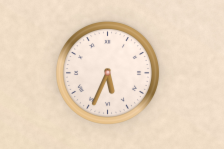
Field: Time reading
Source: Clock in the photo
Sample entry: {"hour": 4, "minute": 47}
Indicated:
{"hour": 5, "minute": 34}
